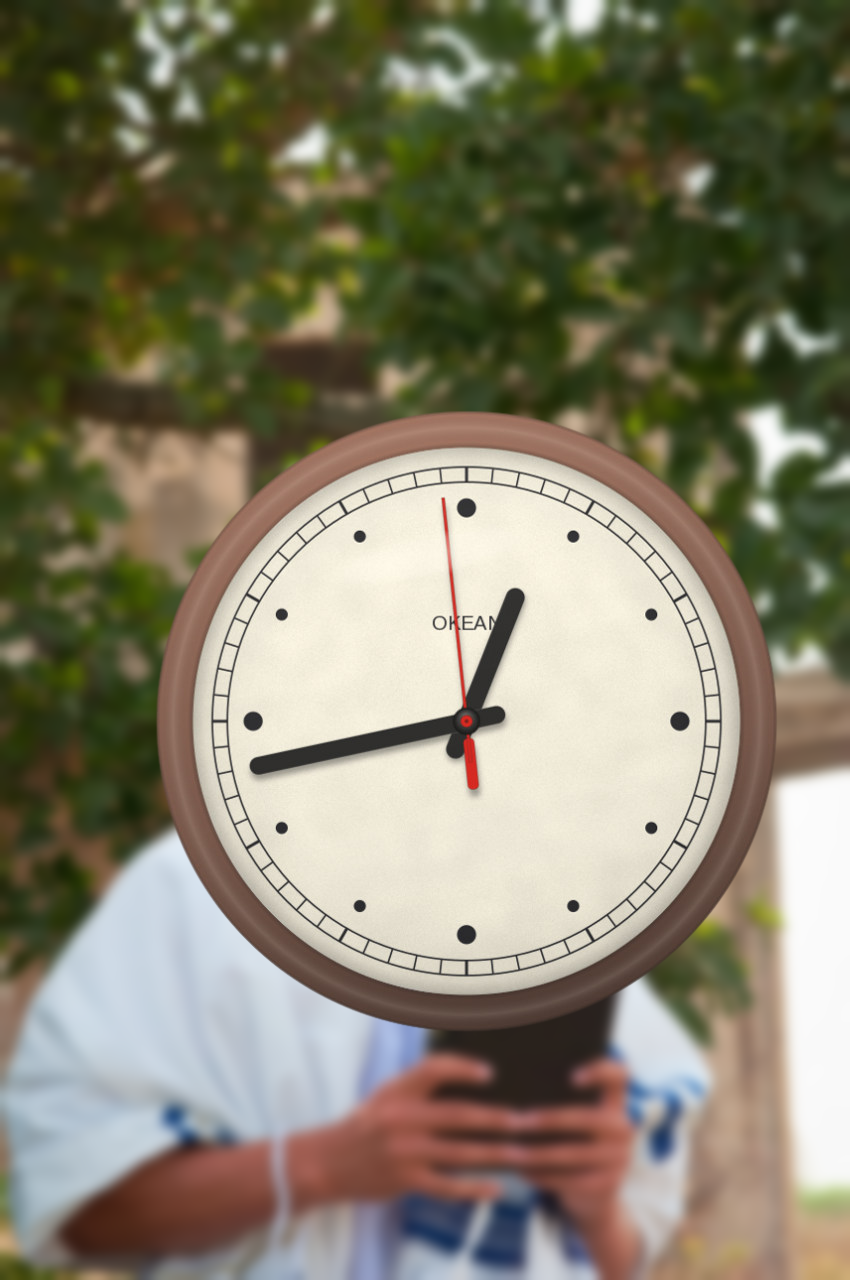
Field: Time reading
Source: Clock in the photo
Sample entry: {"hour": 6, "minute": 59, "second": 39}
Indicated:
{"hour": 12, "minute": 42, "second": 59}
